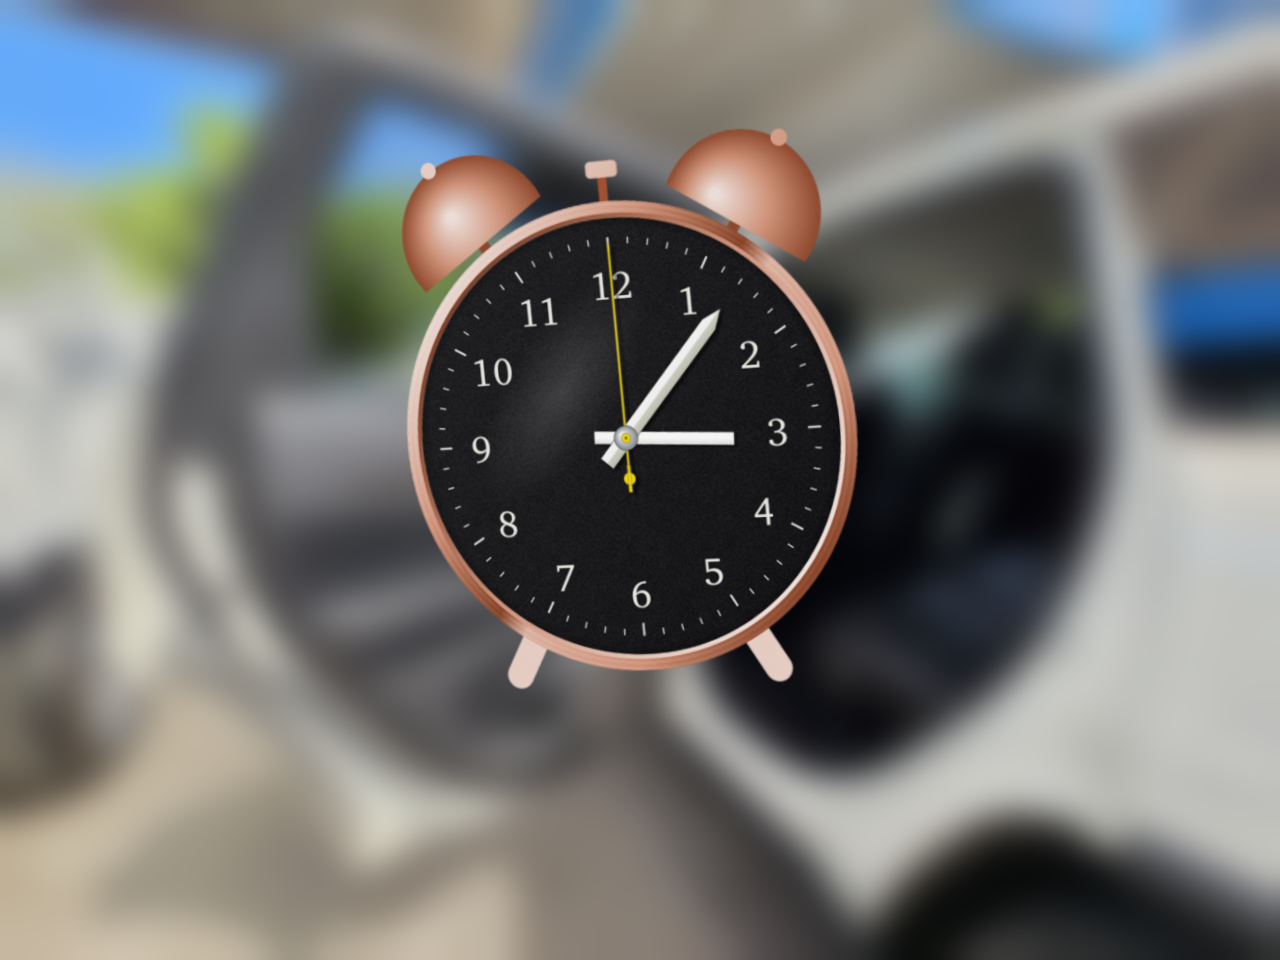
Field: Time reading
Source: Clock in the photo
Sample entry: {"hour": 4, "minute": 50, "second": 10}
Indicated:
{"hour": 3, "minute": 7, "second": 0}
